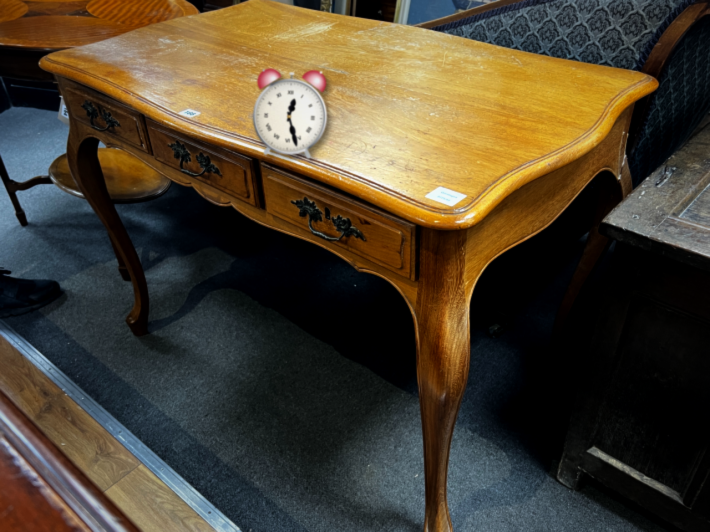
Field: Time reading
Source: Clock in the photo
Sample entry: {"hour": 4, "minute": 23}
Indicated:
{"hour": 12, "minute": 27}
